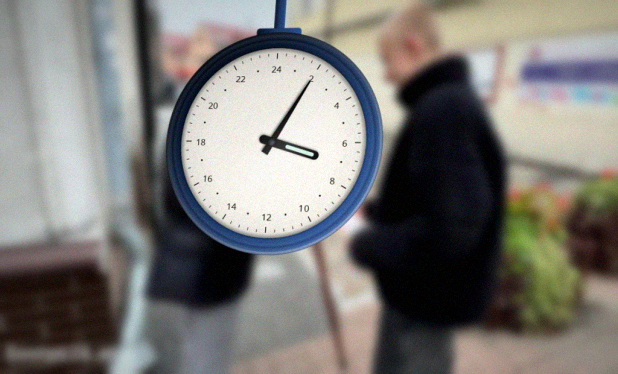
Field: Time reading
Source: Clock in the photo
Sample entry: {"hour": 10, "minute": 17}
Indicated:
{"hour": 7, "minute": 5}
